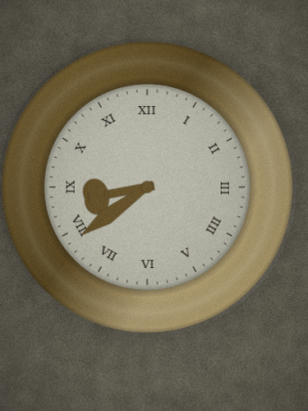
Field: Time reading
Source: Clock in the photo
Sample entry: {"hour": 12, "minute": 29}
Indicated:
{"hour": 8, "minute": 39}
